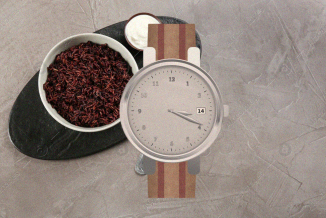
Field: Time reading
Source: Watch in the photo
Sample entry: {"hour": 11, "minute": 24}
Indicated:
{"hour": 3, "minute": 19}
